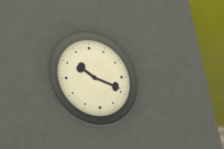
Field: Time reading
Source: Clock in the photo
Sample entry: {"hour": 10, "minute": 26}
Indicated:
{"hour": 10, "minute": 19}
